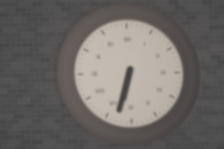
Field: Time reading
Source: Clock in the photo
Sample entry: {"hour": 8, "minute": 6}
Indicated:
{"hour": 6, "minute": 33}
